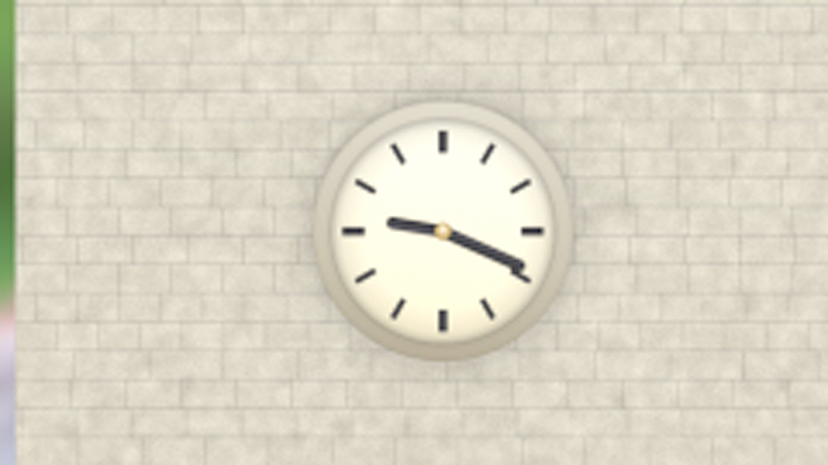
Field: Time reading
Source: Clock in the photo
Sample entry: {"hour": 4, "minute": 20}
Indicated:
{"hour": 9, "minute": 19}
